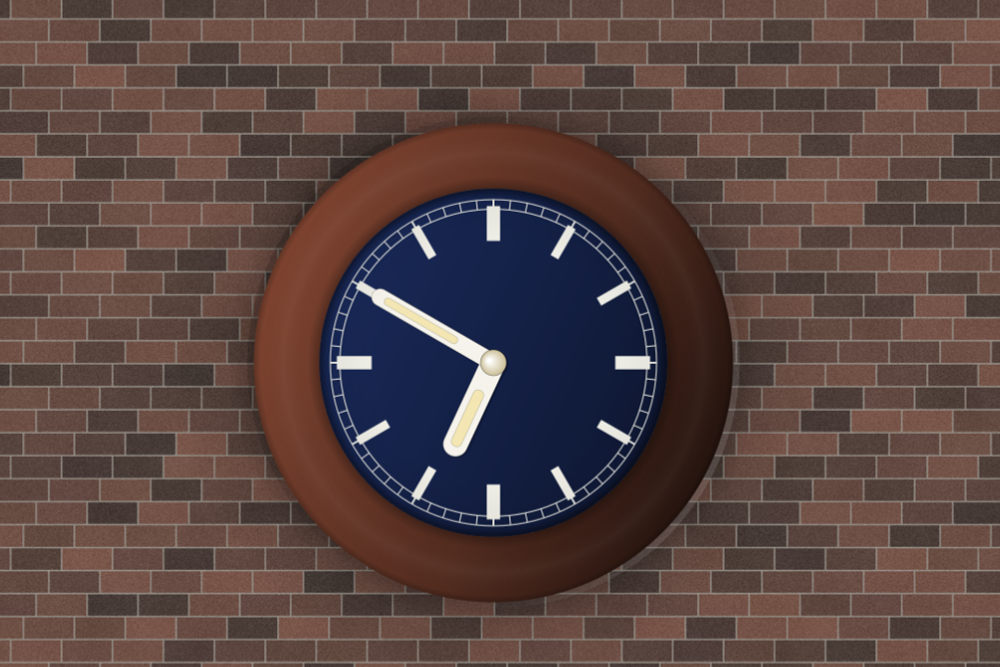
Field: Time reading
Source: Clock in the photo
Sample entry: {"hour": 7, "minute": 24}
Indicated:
{"hour": 6, "minute": 50}
